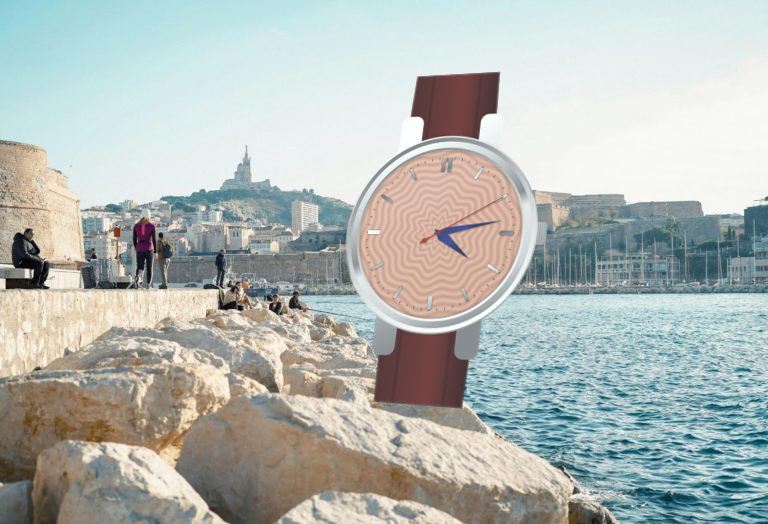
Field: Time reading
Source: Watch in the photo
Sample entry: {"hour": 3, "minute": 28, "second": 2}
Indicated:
{"hour": 4, "minute": 13, "second": 10}
